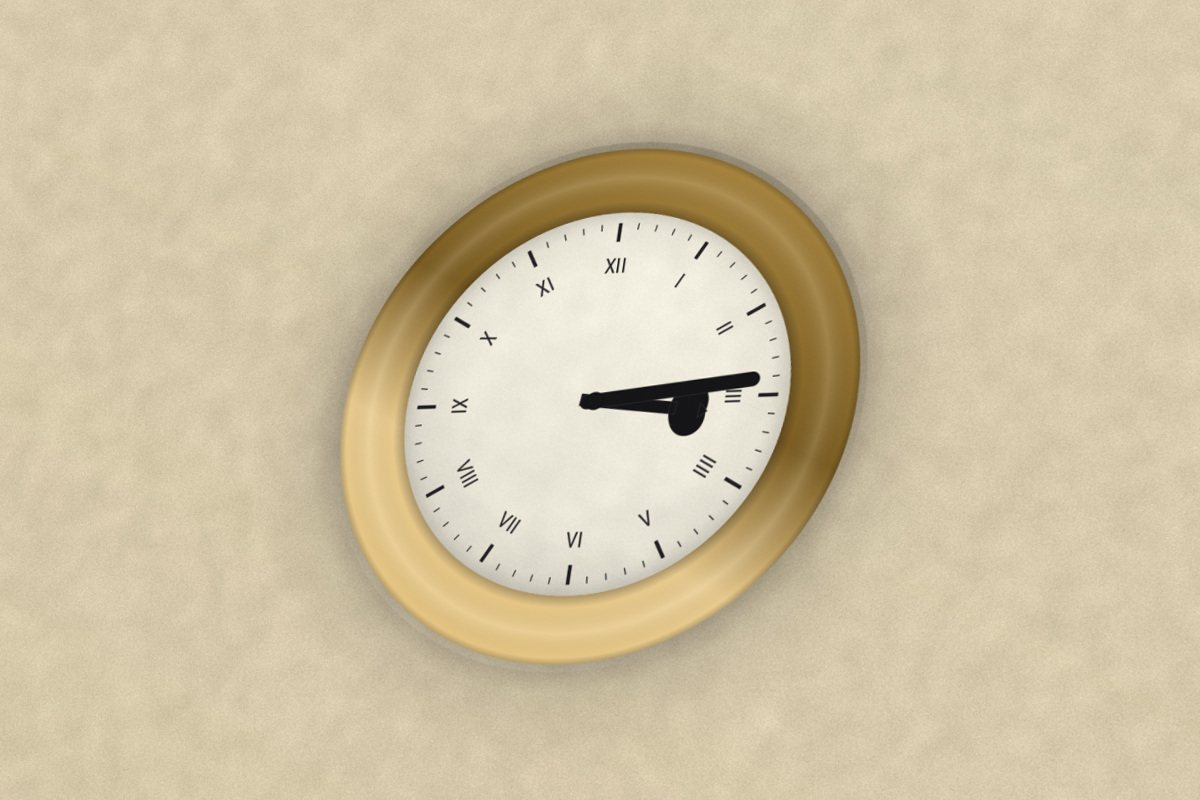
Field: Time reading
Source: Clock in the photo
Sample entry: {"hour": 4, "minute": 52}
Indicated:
{"hour": 3, "minute": 14}
